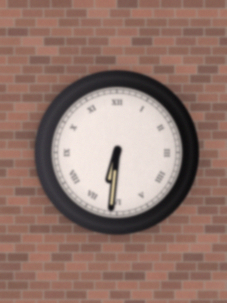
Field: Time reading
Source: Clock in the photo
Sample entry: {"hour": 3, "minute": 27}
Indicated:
{"hour": 6, "minute": 31}
